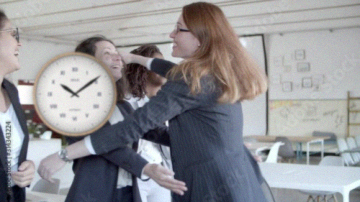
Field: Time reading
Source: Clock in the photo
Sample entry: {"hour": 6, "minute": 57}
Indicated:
{"hour": 10, "minute": 9}
